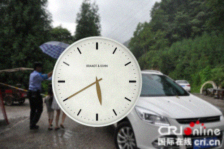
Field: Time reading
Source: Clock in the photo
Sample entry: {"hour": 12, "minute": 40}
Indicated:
{"hour": 5, "minute": 40}
